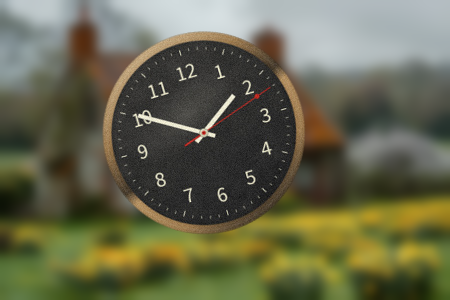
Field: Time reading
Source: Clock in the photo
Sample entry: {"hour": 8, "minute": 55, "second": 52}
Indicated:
{"hour": 1, "minute": 50, "second": 12}
